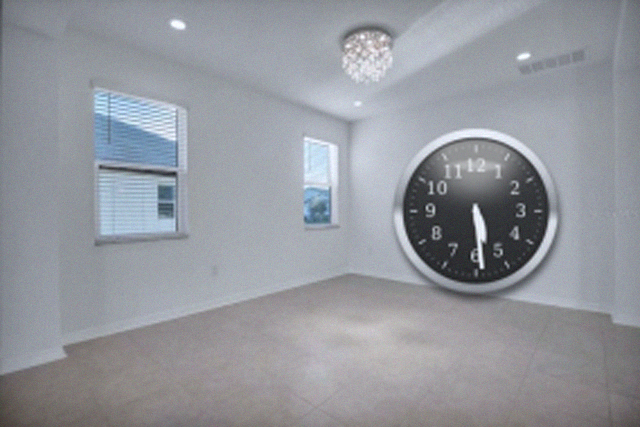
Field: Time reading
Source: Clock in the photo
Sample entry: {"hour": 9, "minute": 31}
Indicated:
{"hour": 5, "minute": 29}
